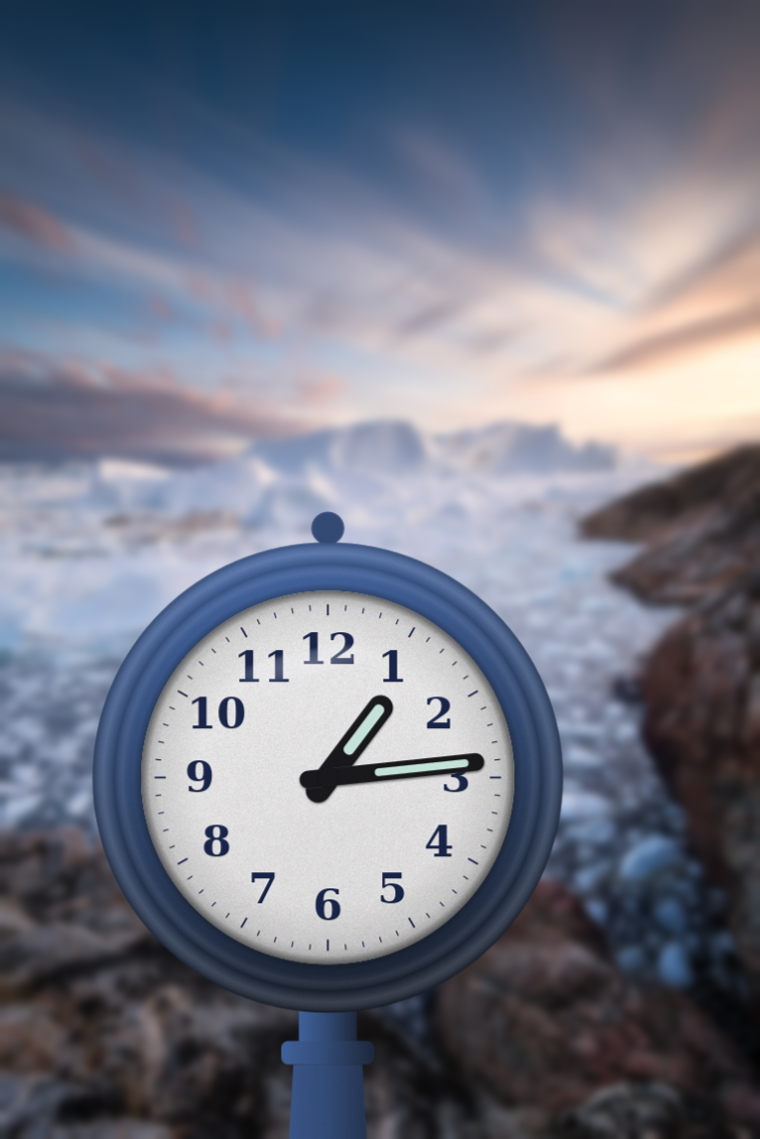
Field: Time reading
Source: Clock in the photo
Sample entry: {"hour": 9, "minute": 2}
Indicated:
{"hour": 1, "minute": 14}
